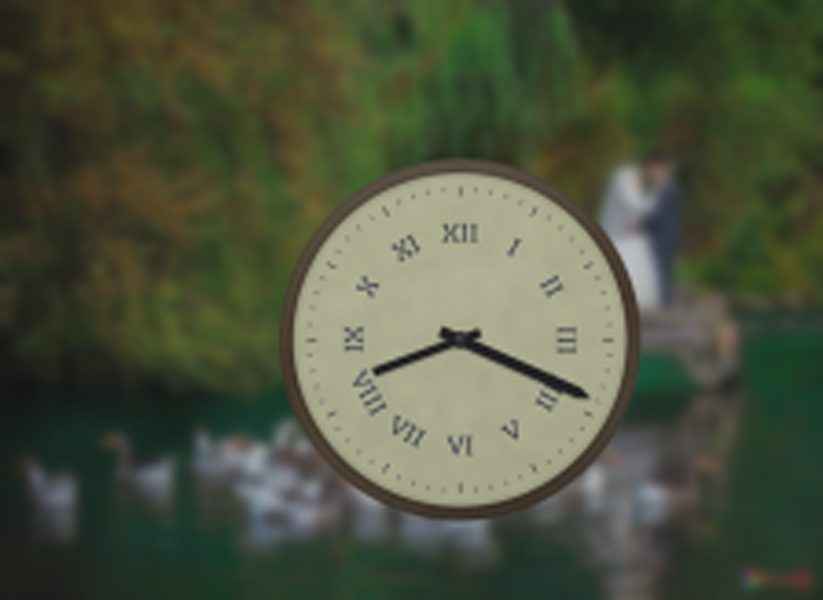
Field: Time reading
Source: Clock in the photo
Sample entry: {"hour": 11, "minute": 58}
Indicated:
{"hour": 8, "minute": 19}
